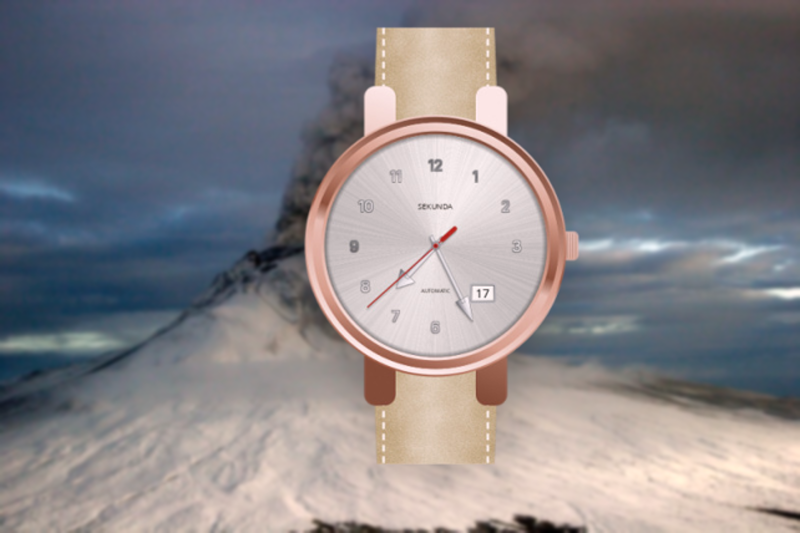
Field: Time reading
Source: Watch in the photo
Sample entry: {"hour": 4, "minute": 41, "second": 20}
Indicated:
{"hour": 7, "minute": 25, "second": 38}
